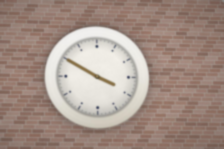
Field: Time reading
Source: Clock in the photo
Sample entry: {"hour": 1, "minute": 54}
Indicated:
{"hour": 3, "minute": 50}
